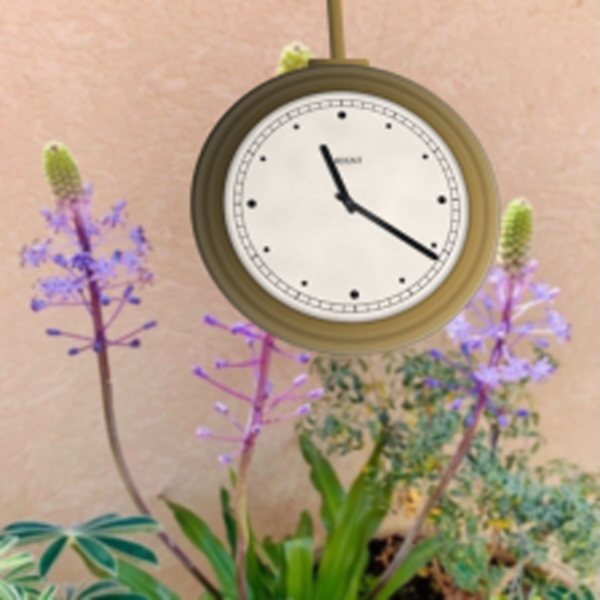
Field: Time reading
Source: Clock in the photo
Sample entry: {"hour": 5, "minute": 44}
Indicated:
{"hour": 11, "minute": 21}
